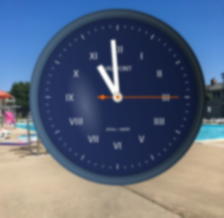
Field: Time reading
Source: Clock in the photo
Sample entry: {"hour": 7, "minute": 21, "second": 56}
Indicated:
{"hour": 10, "minute": 59, "second": 15}
